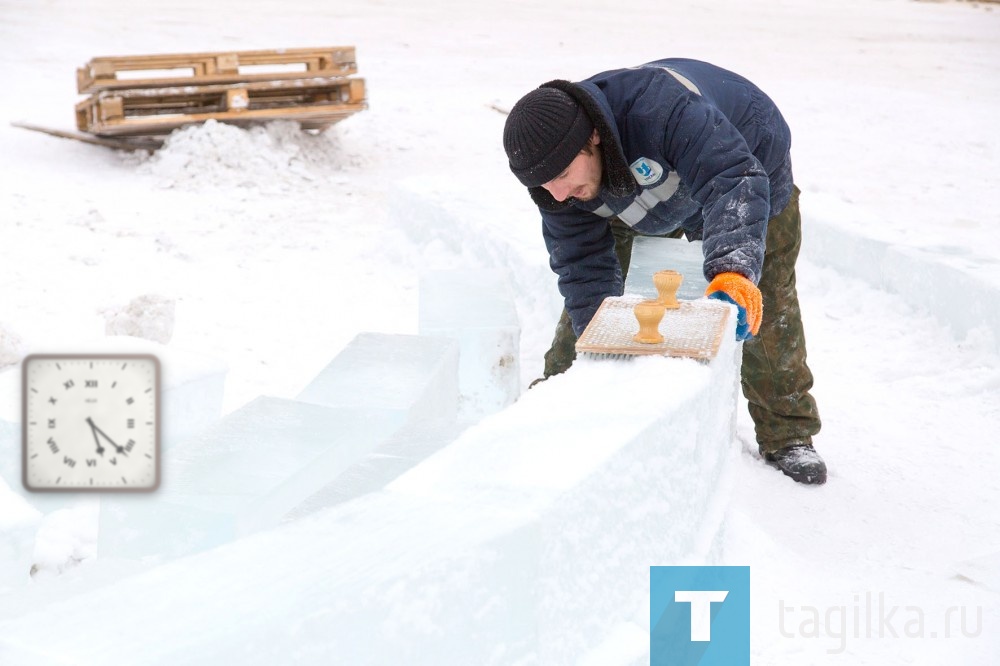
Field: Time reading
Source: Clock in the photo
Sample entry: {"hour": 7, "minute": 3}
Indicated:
{"hour": 5, "minute": 22}
